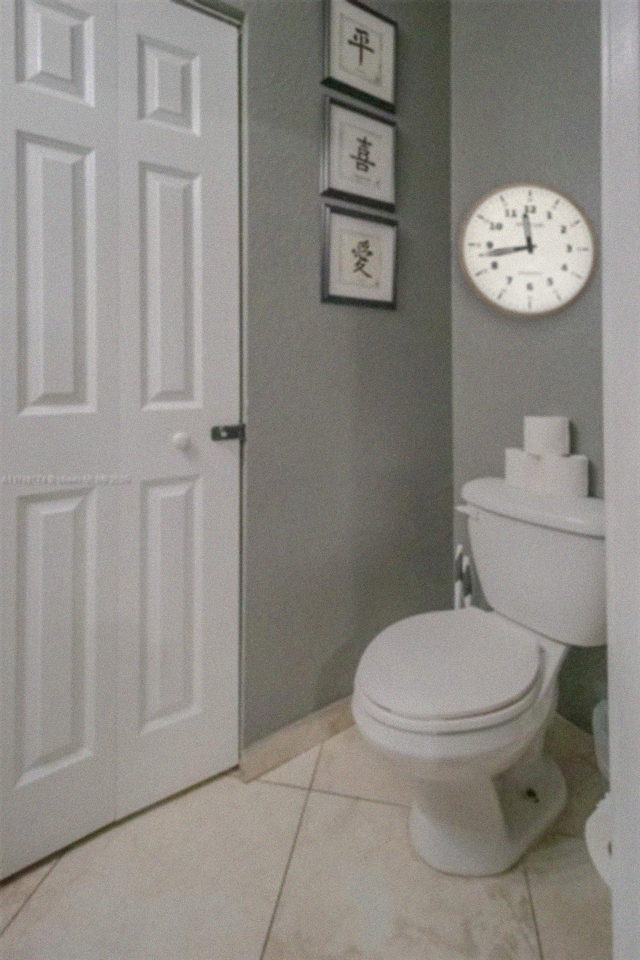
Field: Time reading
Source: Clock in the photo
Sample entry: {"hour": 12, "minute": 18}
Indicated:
{"hour": 11, "minute": 43}
